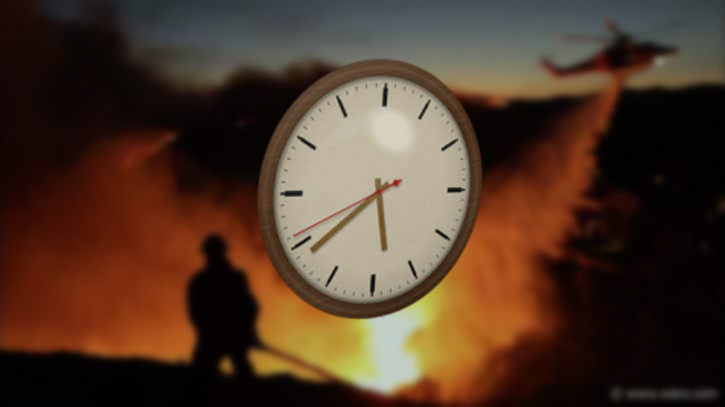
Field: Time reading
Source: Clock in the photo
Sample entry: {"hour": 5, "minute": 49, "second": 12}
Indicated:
{"hour": 5, "minute": 38, "second": 41}
